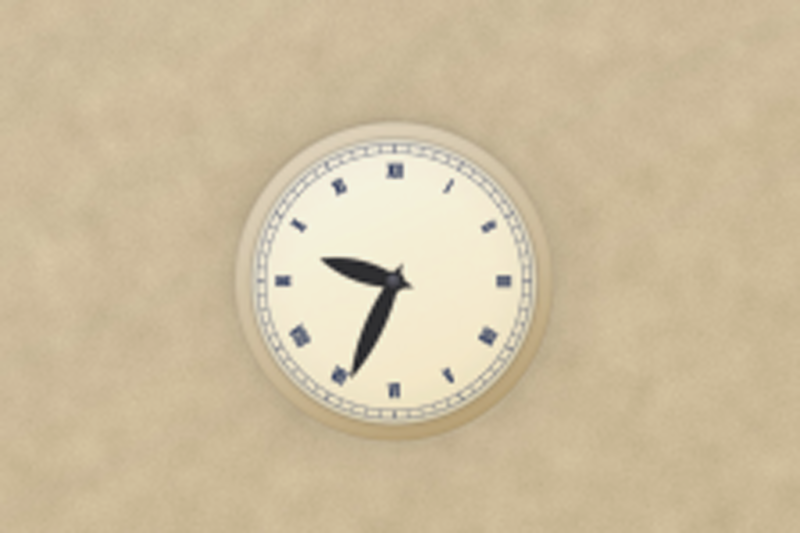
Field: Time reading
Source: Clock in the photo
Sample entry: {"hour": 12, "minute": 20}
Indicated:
{"hour": 9, "minute": 34}
